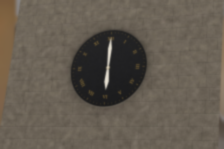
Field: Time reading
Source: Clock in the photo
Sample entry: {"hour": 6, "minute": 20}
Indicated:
{"hour": 6, "minute": 0}
